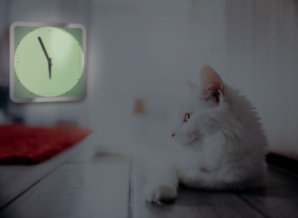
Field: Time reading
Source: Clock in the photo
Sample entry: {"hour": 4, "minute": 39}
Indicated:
{"hour": 5, "minute": 56}
